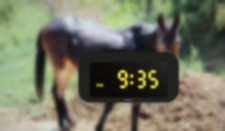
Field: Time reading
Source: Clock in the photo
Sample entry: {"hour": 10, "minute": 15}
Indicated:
{"hour": 9, "minute": 35}
